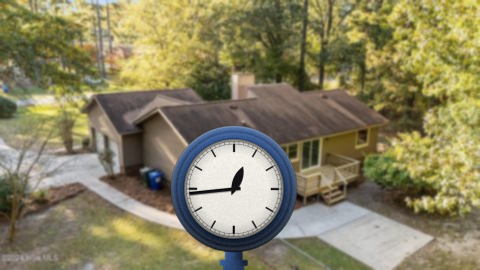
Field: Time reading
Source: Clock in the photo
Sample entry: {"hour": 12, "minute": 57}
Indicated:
{"hour": 12, "minute": 44}
